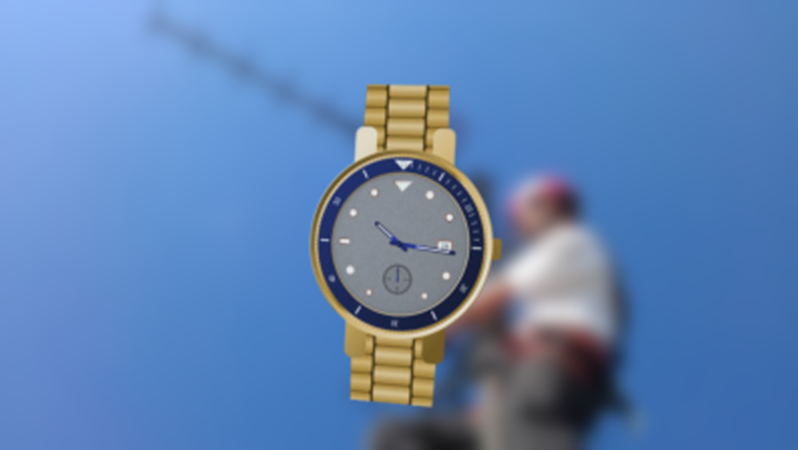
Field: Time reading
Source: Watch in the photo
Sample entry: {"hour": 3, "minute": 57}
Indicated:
{"hour": 10, "minute": 16}
